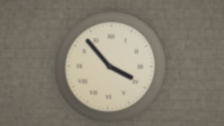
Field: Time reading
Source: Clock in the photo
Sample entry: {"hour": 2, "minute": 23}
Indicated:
{"hour": 3, "minute": 53}
